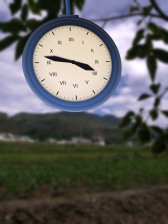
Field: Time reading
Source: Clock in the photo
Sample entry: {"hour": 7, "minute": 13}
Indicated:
{"hour": 3, "minute": 47}
